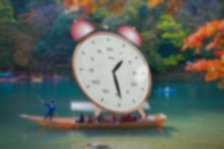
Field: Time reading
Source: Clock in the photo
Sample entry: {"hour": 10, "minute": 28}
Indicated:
{"hour": 1, "minute": 29}
